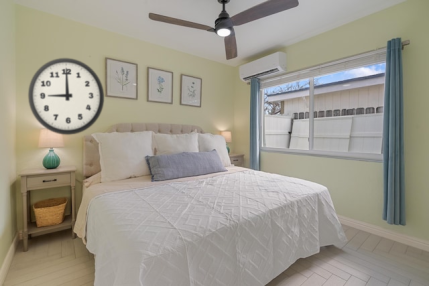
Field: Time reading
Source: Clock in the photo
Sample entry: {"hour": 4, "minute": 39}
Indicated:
{"hour": 9, "minute": 0}
